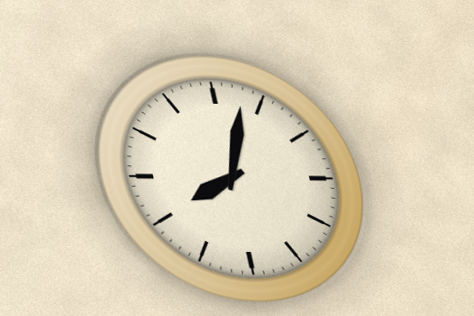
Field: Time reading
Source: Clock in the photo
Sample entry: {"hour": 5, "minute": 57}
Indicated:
{"hour": 8, "minute": 3}
